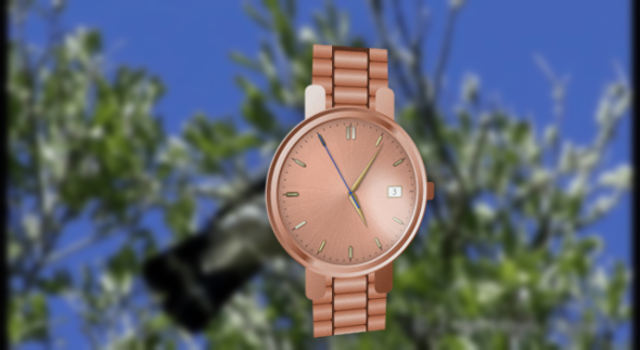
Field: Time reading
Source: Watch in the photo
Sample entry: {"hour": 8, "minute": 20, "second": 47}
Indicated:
{"hour": 5, "minute": 5, "second": 55}
